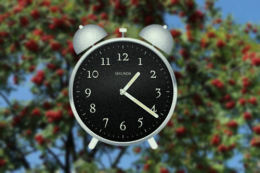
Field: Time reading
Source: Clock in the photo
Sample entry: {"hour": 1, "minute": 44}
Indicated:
{"hour": 1, "minute": 21}
